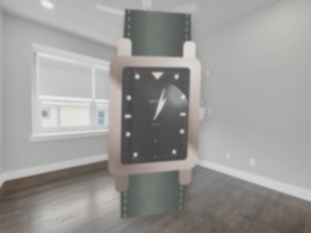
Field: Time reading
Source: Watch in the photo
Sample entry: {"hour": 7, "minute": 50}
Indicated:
{"hour": 1, "minute": 3}
